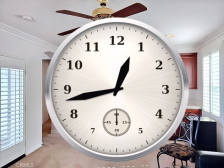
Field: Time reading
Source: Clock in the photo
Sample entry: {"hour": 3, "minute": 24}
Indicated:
{"hour": 12, "minute": 43}
